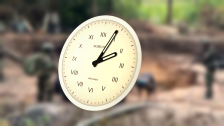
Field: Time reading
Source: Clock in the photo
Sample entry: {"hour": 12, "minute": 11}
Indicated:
{"hour": 2, "minute": 4}
